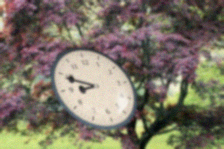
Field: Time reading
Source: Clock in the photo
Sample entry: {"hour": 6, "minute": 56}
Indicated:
{"hour": 8, "minute": 49}
